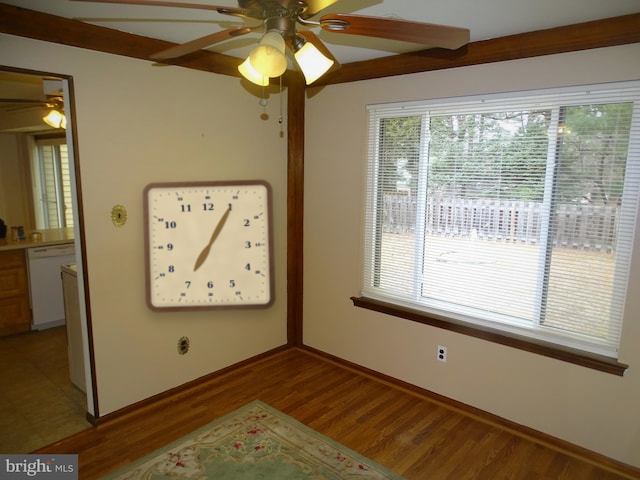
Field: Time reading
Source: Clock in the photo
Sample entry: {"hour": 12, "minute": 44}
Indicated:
{"hour": 7, "minute": 5}
